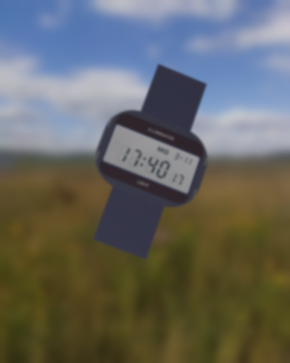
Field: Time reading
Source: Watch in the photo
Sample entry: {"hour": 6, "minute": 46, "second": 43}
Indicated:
{"hour": 17, "minute": 40, "second": 17}
